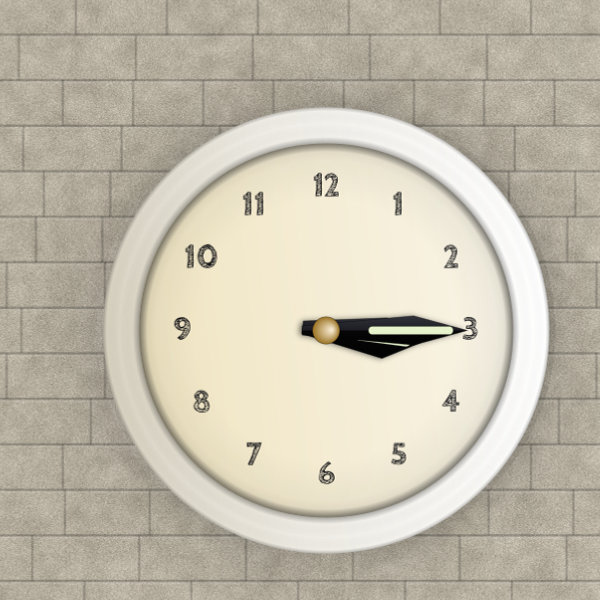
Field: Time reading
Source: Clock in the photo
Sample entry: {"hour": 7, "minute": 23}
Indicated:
{"hour": 3, "minute": 15}
